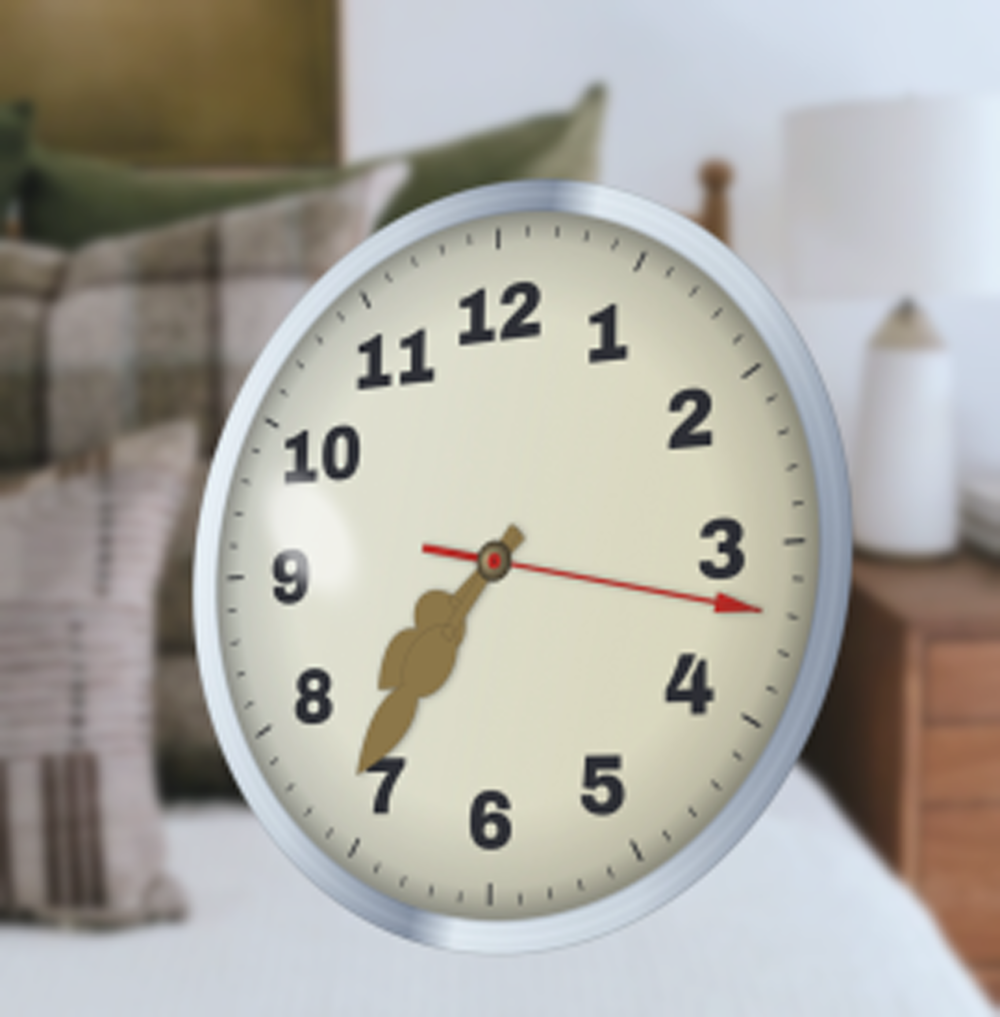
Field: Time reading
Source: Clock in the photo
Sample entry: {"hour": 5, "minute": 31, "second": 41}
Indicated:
{"hour": 7, "minute": 36, "second": 17}
